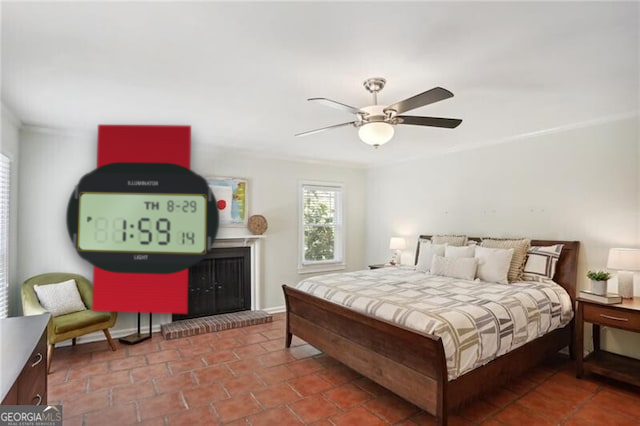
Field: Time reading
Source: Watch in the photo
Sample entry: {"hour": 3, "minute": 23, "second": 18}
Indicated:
{"hour": 1, "minute": 59, "second": 14}
